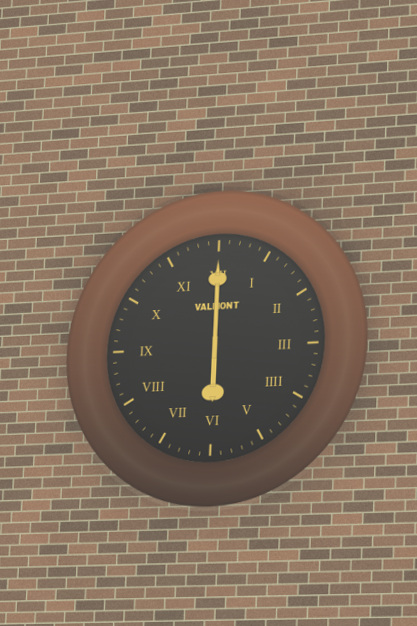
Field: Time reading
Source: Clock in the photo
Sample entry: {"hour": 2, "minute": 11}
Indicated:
{"hour": 6, "minute": 0}
